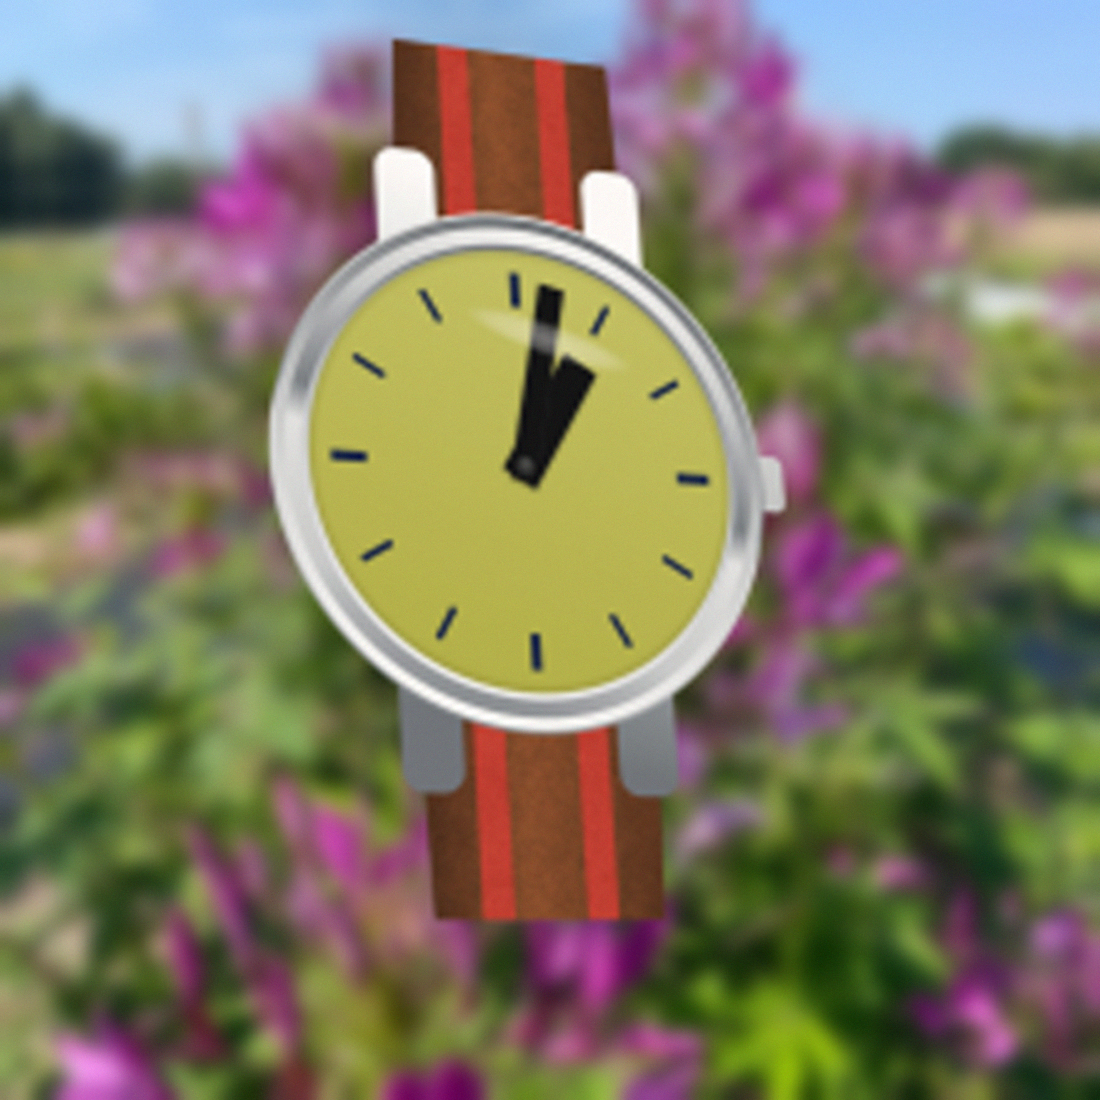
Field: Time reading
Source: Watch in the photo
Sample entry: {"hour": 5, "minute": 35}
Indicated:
{"hour": 1, "minute": 2}
